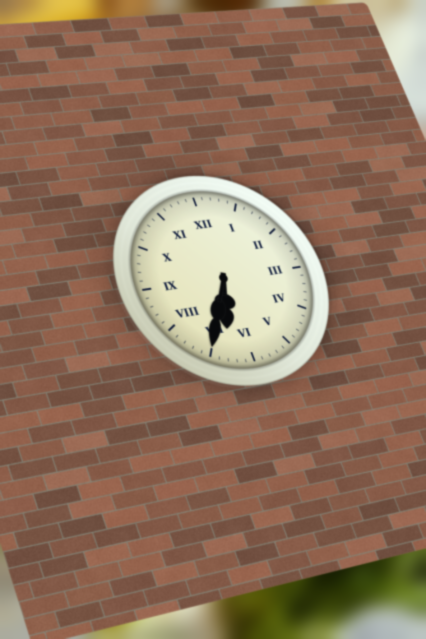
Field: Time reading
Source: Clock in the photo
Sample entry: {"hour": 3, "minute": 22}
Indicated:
{"hour": 6, "minute": 35}
